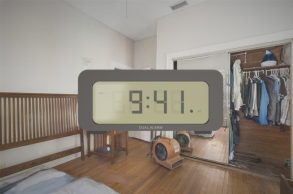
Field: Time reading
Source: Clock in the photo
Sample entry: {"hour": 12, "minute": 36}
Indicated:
{"hour": 9, "minute": 41}
